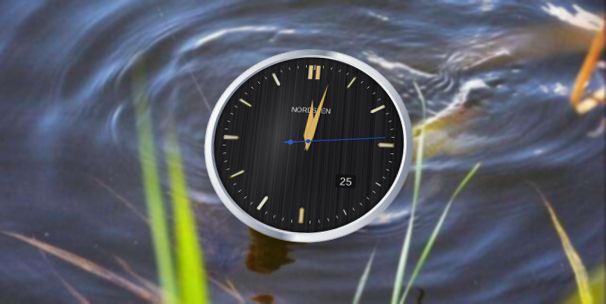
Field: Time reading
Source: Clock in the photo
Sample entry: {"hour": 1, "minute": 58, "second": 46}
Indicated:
{"hour": 12, "minute": 2, "second": 14}
